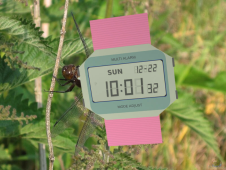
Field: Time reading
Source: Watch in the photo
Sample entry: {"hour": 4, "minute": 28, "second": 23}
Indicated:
{"hour": 10, "minute": 1, "second": 32}
